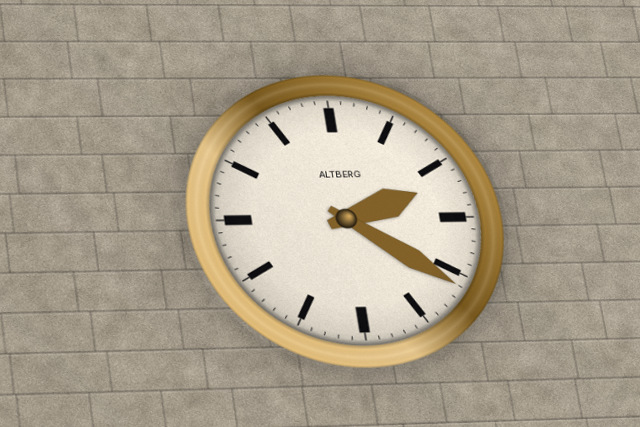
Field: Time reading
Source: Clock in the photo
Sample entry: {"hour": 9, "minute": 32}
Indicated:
{"hour": 2, "minute": 21}
